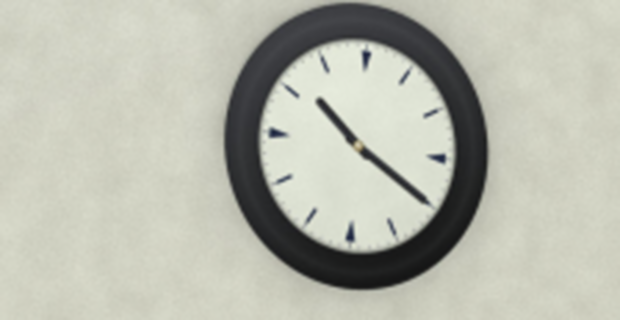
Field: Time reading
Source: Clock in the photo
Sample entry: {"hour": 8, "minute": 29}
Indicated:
{"hour": 10, "minute": 20}
